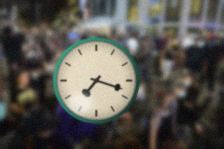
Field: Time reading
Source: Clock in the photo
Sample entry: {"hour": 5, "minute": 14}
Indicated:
{"hour": 7, "minute": 18}
